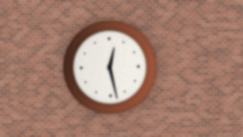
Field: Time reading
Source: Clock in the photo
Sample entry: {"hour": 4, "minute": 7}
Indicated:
{"hour": 12, "minute": 28}
